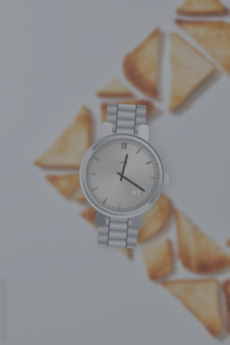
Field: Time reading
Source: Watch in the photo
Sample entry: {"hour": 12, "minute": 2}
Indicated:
{"hour": 12, "minute": 20}
